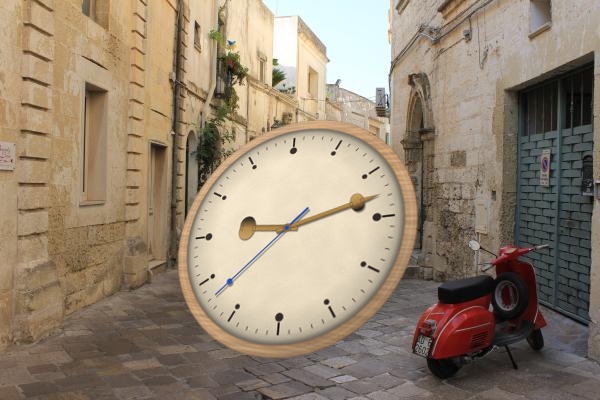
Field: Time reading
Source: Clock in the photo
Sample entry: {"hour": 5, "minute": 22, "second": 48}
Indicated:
{"hour": 9, "minute": 12, "second": 38}
